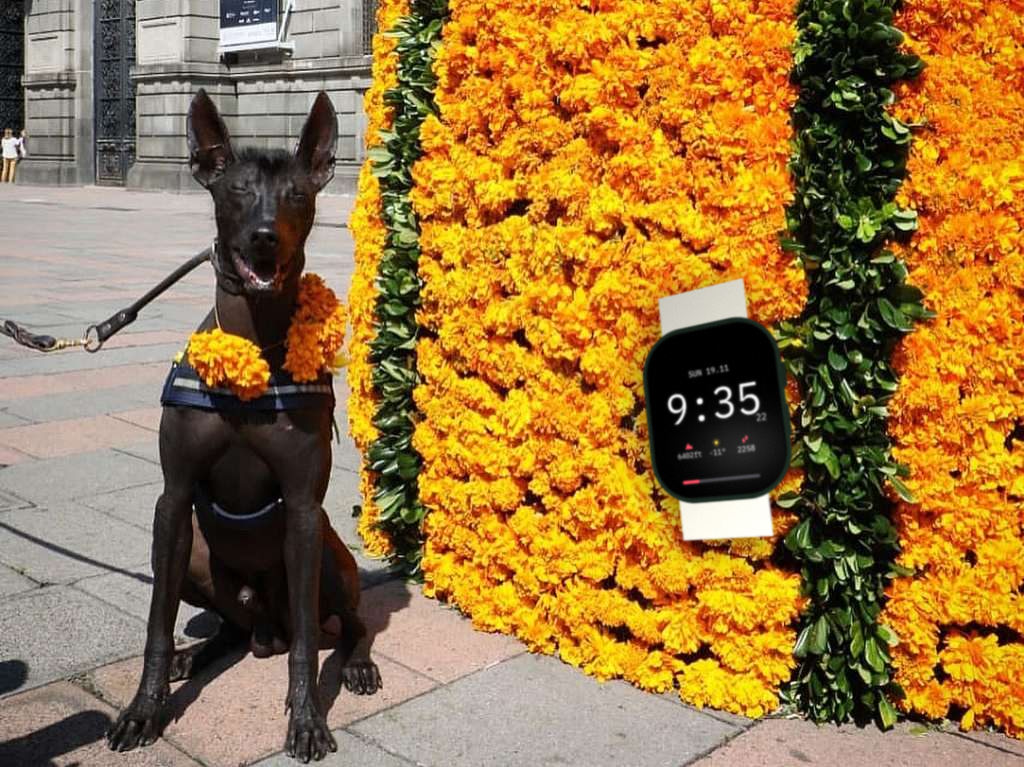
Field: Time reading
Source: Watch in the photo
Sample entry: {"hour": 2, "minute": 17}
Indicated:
{"hour": 9, "minute": 35}
